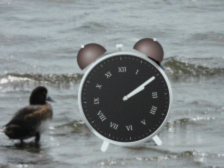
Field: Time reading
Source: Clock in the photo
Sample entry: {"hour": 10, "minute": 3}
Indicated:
{"hour": 2, "minute": 10}
